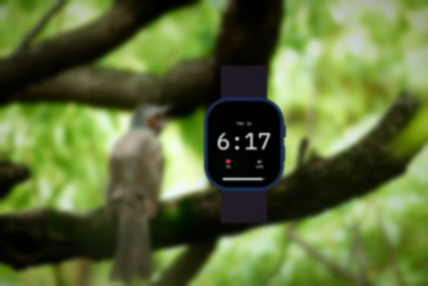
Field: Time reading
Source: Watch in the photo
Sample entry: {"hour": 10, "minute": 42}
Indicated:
{"hour": 6, "minute": 17}
